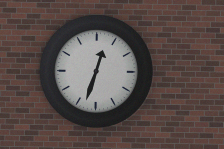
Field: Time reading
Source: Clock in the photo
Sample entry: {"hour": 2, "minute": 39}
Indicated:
{"hour": 12, "minute": 33}
